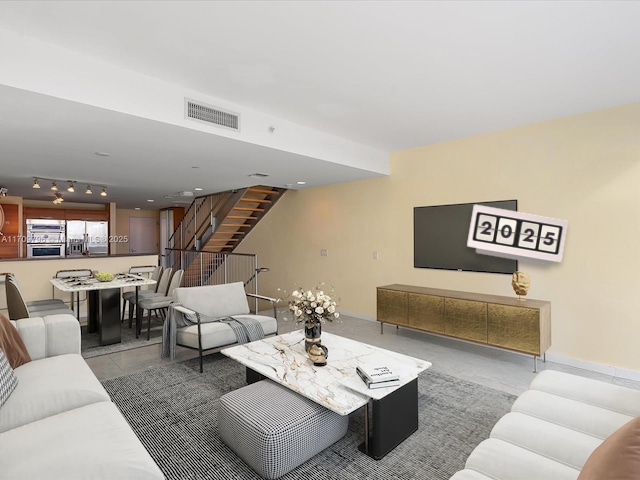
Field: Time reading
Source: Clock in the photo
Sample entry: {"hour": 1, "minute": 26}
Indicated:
{"hour": 20, "minute": 25}
